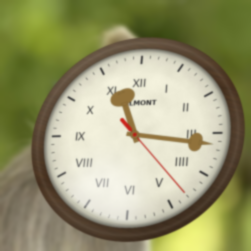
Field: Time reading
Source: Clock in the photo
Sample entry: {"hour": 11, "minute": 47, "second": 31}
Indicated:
{"hour": 11, "minute": 16, "second": 23}
